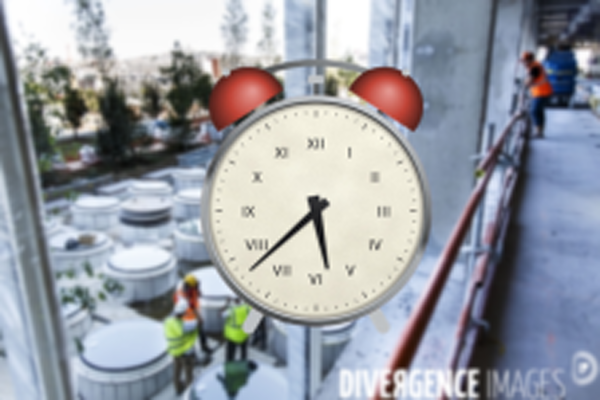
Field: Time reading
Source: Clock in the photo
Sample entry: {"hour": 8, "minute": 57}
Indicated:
{"hour": 5, "minute": 38}
